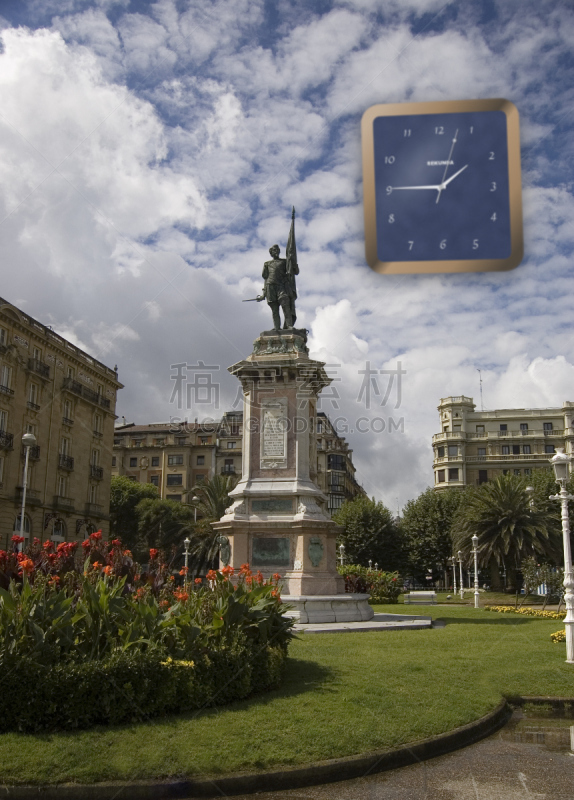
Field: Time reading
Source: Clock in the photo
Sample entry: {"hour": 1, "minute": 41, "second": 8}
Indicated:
{"hour": 1, "minute": 45, "second": 3}
